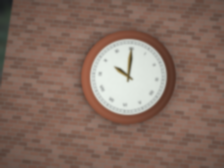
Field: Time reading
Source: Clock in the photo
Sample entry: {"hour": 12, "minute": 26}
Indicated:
{"hour": 10, "minute": 0}
